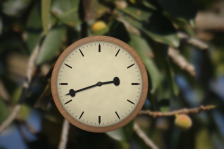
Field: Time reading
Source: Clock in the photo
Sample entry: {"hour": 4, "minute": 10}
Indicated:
{"hour": 2, "minute": 42}
